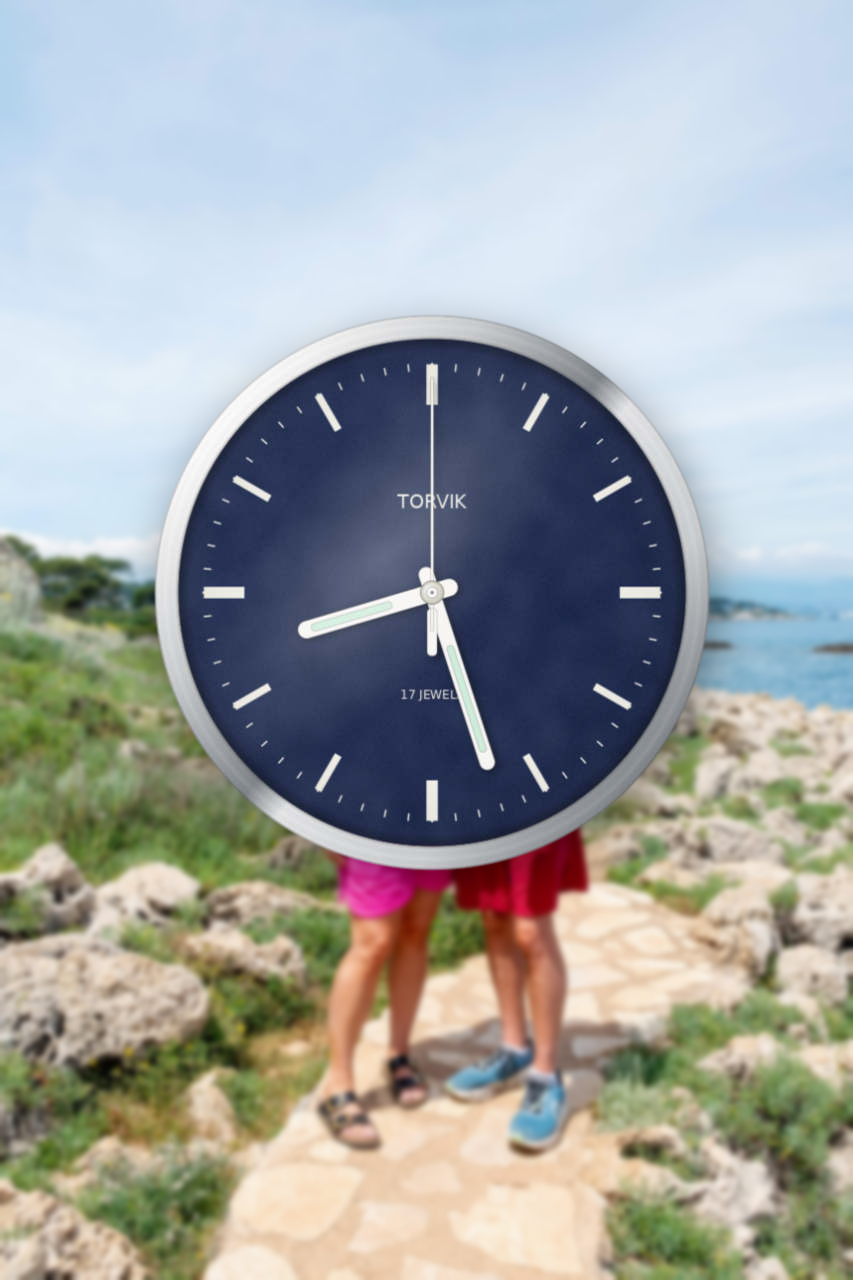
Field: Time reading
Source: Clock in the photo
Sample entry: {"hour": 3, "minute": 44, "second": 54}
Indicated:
{"hour": 8, "minute": 27, "second": 0}
